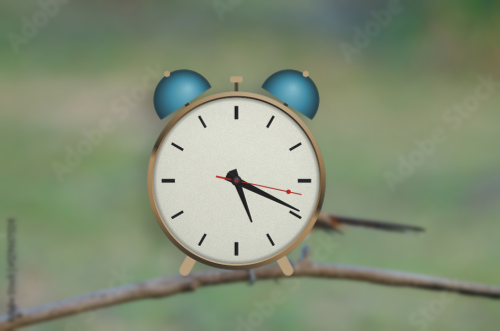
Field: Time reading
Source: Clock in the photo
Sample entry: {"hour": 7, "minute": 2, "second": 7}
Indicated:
{"hour": 5, "minute": 19, "second": 17}
